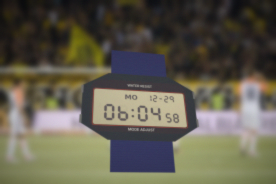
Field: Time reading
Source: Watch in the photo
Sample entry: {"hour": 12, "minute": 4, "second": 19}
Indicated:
{"hour": 6, "minute": 4, "second": 58}
